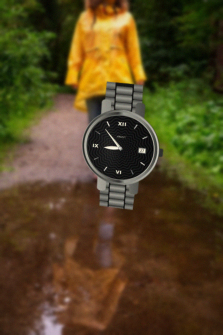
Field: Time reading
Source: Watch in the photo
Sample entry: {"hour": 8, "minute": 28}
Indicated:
{"hour": 8, "minute": 53}
